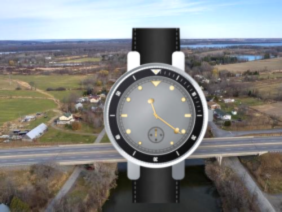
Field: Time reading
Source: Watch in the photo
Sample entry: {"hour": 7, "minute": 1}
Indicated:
{"hour": 11, "minute": 21}
